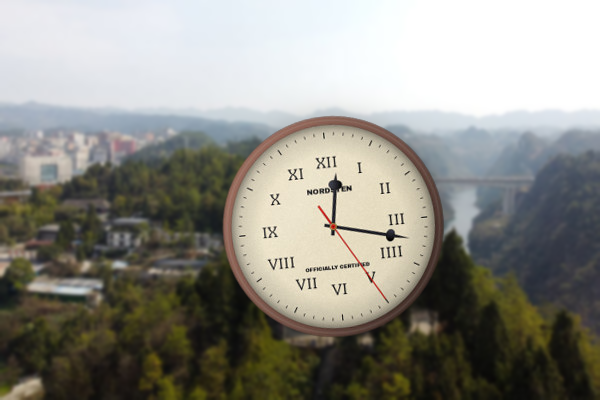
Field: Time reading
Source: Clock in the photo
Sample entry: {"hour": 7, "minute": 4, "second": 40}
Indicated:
{"hour": 12, "minute": 17, "second": 25}
